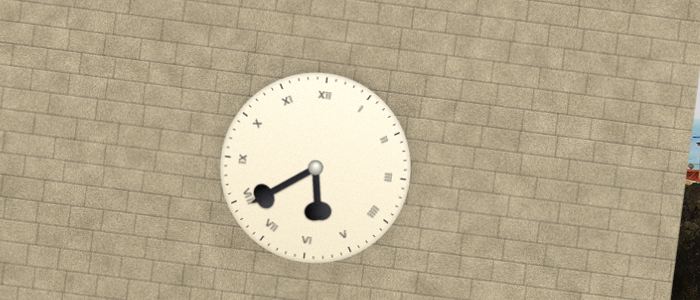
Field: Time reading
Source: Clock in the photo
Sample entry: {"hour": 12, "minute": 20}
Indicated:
{"hour": 5, "minute": 39}
